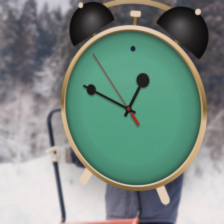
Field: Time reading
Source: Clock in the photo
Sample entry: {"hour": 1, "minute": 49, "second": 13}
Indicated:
{"hour": 12, "minute": 47, "second": 53}
